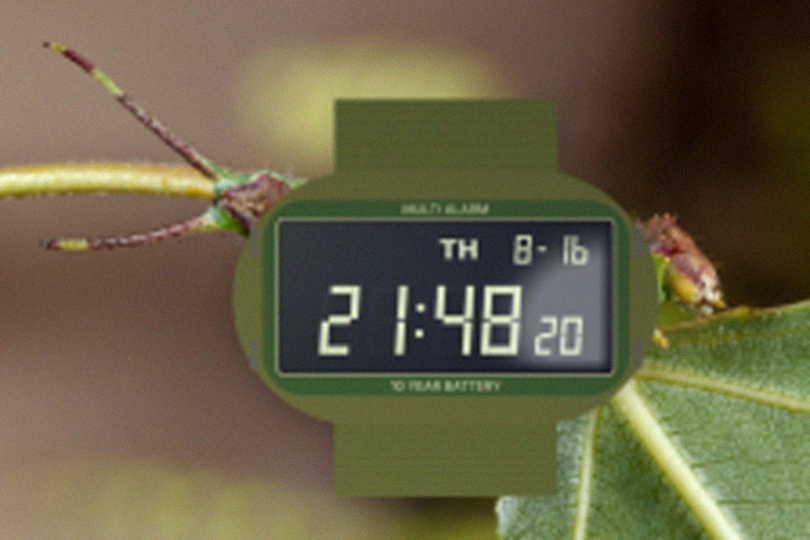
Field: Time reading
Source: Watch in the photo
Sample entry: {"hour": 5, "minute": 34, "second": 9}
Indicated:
{"hour": 21, "minute": 48, "second": 20}
